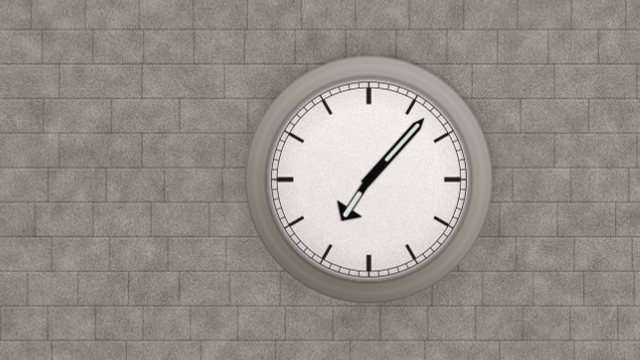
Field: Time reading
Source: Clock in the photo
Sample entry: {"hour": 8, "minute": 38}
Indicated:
{"hour": 7, "minute": 7}
